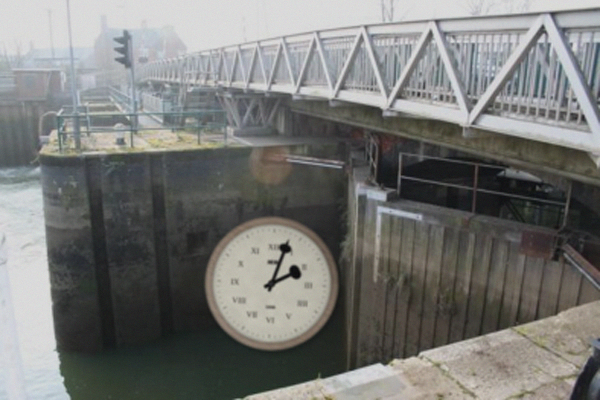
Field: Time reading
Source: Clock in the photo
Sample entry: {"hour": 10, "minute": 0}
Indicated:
{"hour": 2, "minute": 3}
